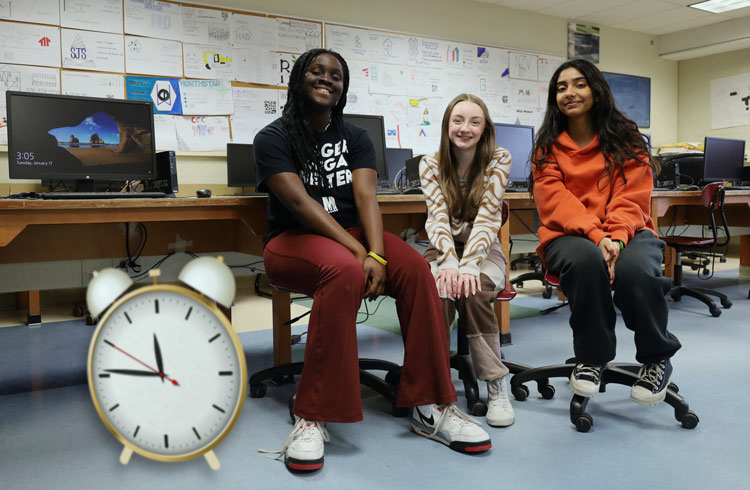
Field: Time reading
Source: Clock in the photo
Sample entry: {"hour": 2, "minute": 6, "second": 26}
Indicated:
{"hour": 11, "minute": 45, "second": 50}
